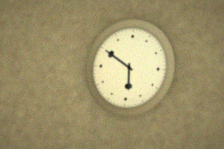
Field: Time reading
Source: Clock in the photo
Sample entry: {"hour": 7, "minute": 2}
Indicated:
{"hour": 5, "minute": 50}
